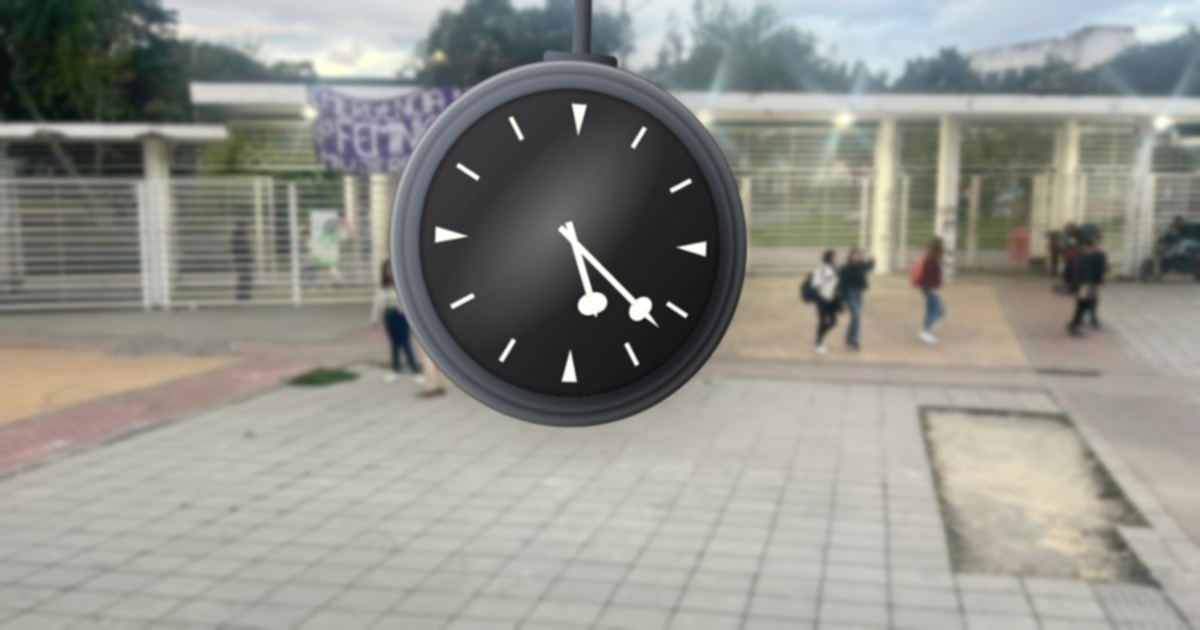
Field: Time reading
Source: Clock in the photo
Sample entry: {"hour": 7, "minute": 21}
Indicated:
{"hour": 5, "minute": 22}
